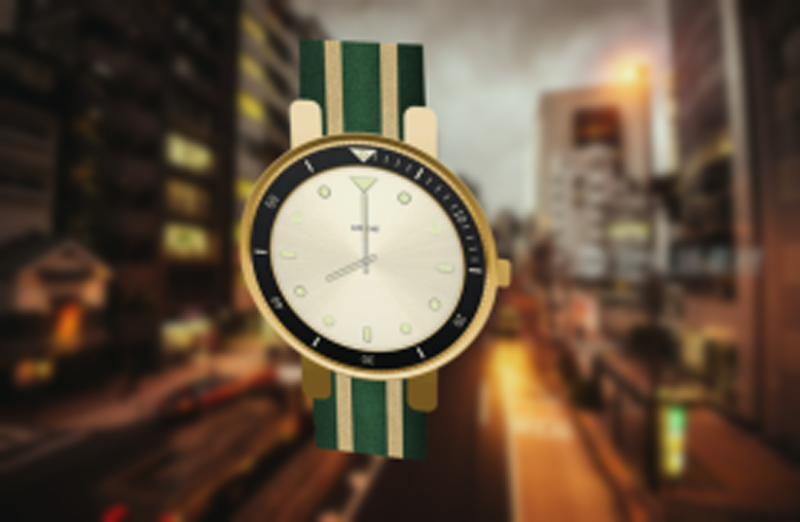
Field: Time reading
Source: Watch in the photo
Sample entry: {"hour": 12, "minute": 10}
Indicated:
{"hour": 8, "minute": 0}
